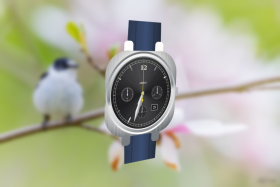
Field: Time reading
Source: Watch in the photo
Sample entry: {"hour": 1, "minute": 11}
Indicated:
{"hour": 6, "minute": 33}
